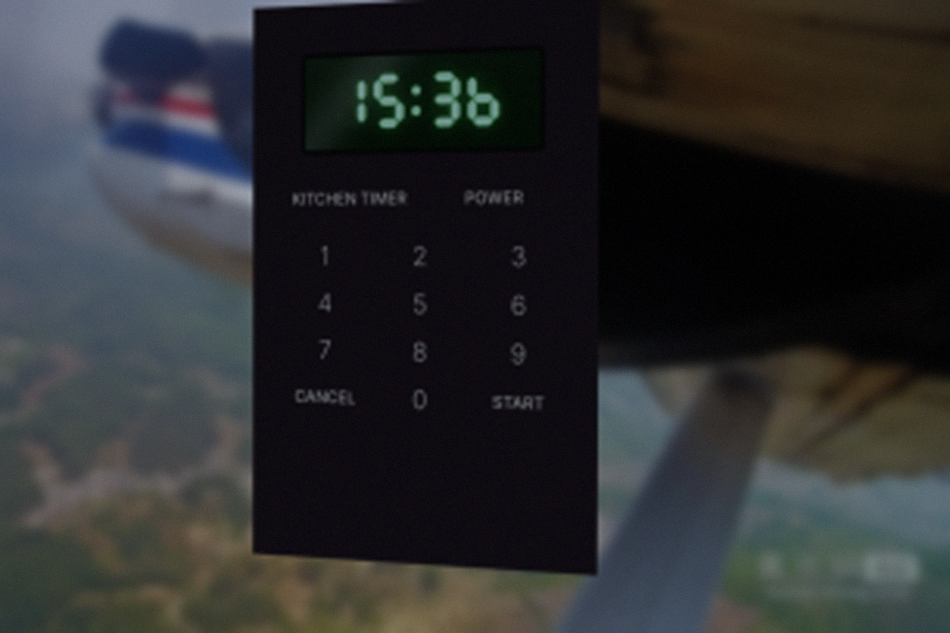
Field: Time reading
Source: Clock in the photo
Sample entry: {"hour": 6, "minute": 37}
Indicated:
{"hour": 15, "minute": 36}
